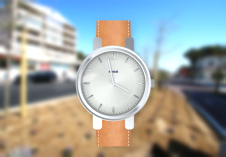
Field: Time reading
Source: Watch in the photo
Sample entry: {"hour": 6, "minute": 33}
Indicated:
{"hour": 3, "minute": 58}
